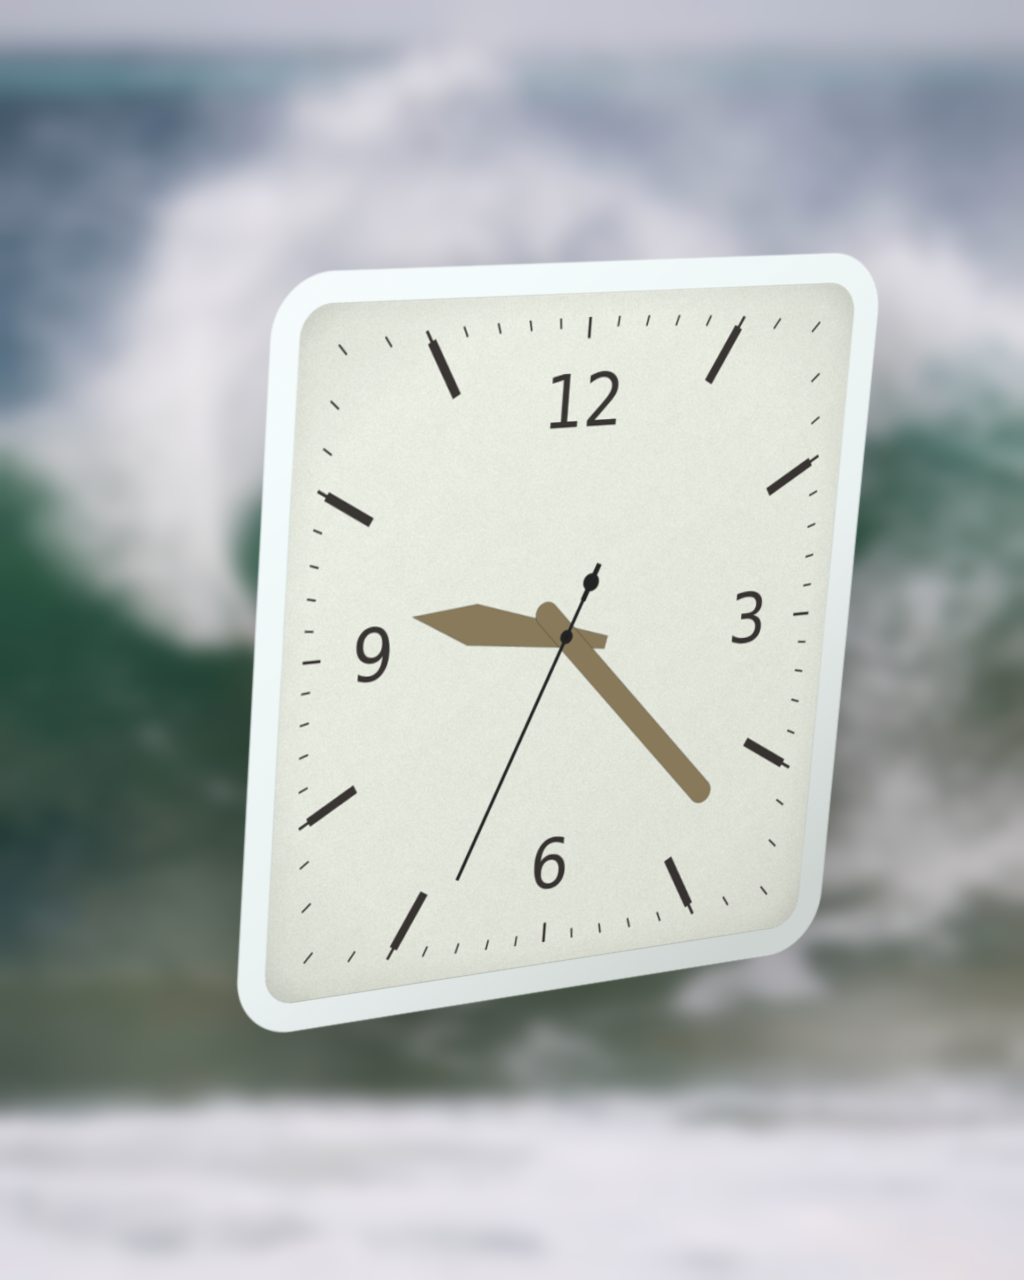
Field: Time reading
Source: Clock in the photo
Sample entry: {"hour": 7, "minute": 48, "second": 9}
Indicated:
{"hour": 9, "minute": 22, "second": 34}
